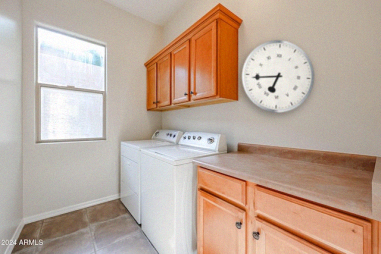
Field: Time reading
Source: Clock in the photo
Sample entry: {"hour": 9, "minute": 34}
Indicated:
{"hour": 6, "minute": 44}
